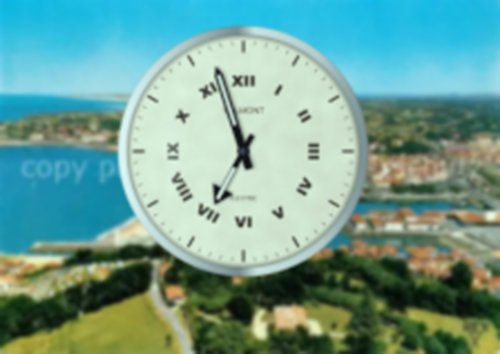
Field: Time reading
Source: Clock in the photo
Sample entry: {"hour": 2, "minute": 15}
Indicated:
{"hour": 6, "minute": 57}
